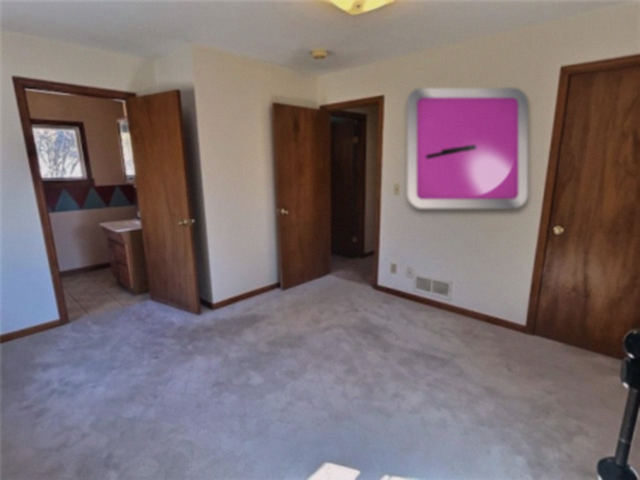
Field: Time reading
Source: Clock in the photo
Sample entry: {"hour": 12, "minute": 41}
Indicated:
{"hour": 8, "minute": 43}
